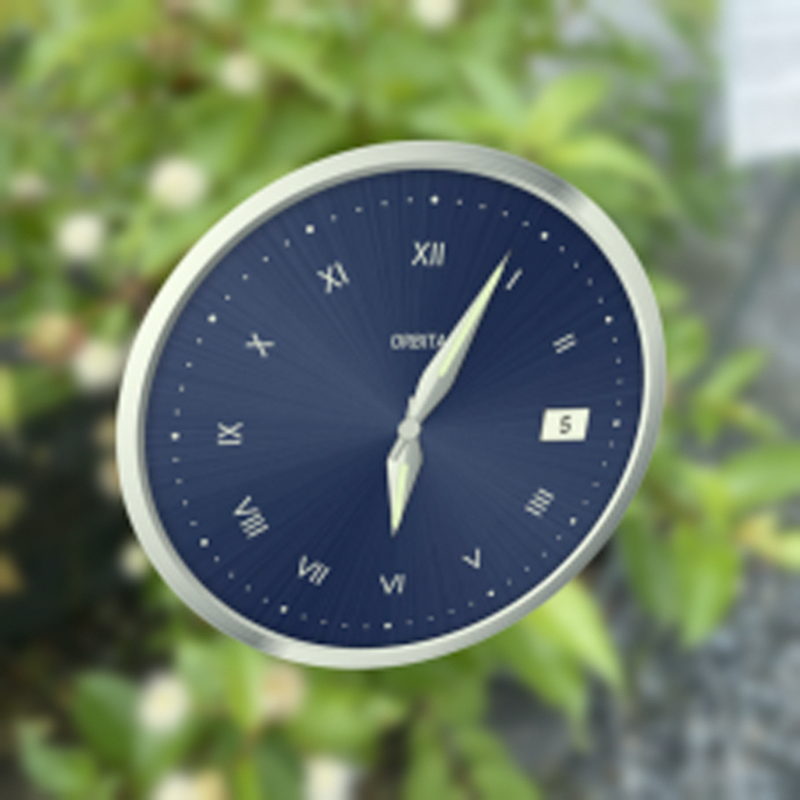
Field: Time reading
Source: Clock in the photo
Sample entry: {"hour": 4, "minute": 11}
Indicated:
{"hour": 6, "minute": 4}
